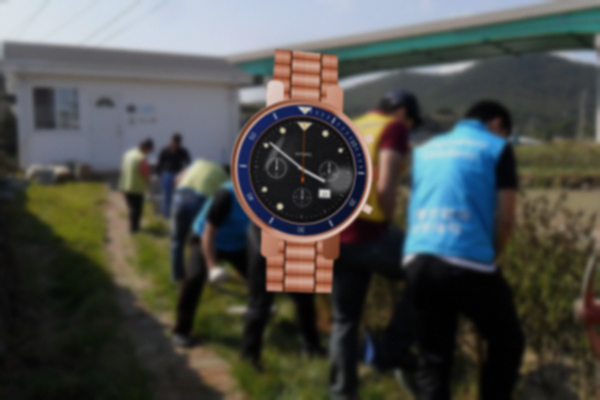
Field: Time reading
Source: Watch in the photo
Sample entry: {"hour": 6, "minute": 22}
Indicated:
{"hour": 3, "minute": 51}
